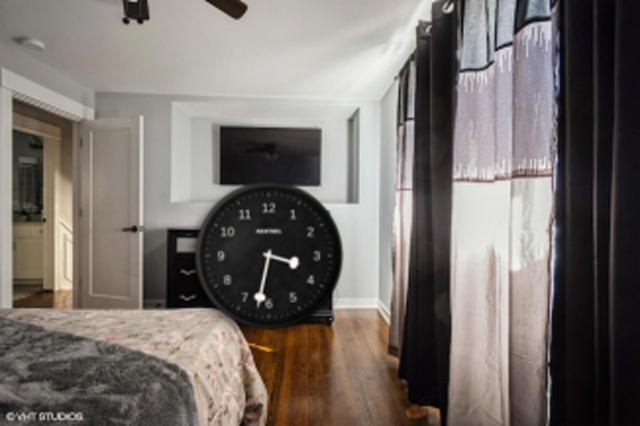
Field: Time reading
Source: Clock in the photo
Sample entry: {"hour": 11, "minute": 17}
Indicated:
{"hour": 3, "minute": 32}
